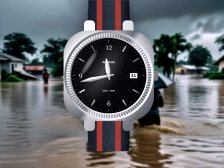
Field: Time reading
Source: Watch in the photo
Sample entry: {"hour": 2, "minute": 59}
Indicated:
{"hour": 11, "minute": 43}
